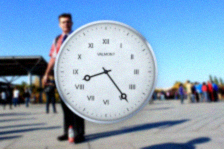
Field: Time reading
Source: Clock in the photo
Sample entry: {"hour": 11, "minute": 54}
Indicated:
{"hour": 8, "minute": 24}
